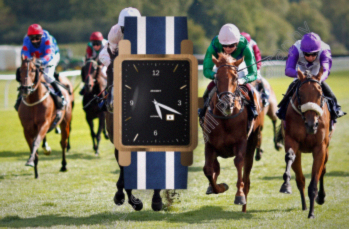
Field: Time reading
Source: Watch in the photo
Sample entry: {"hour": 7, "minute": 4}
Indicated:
{"hour": 5, "minute": 19}
